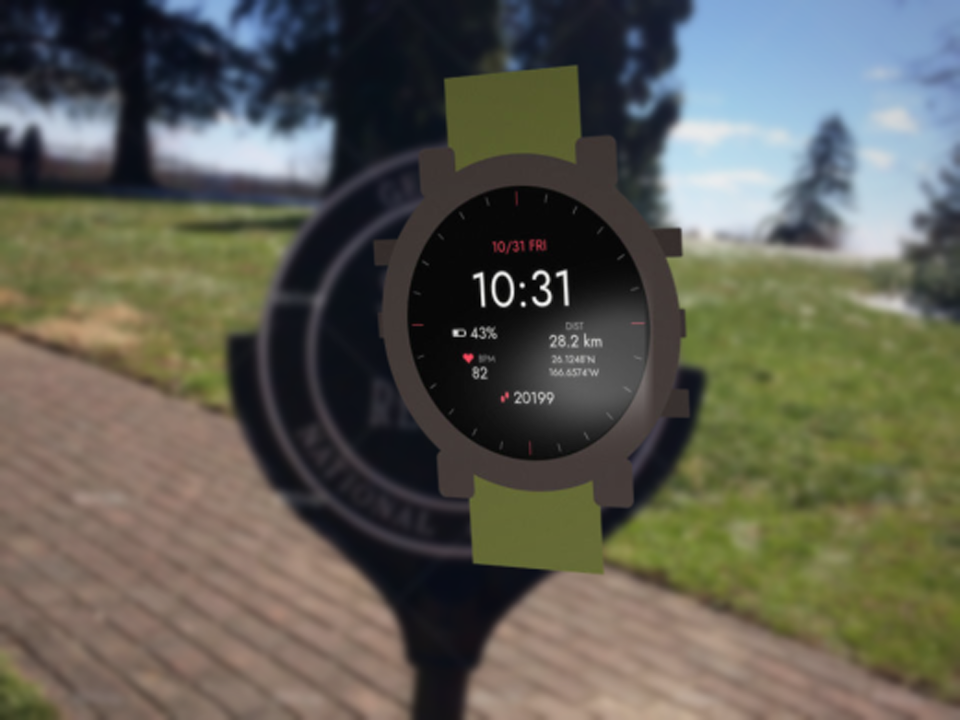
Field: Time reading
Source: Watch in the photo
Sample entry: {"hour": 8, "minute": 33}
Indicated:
{"hour": 10, "minute": 31}
